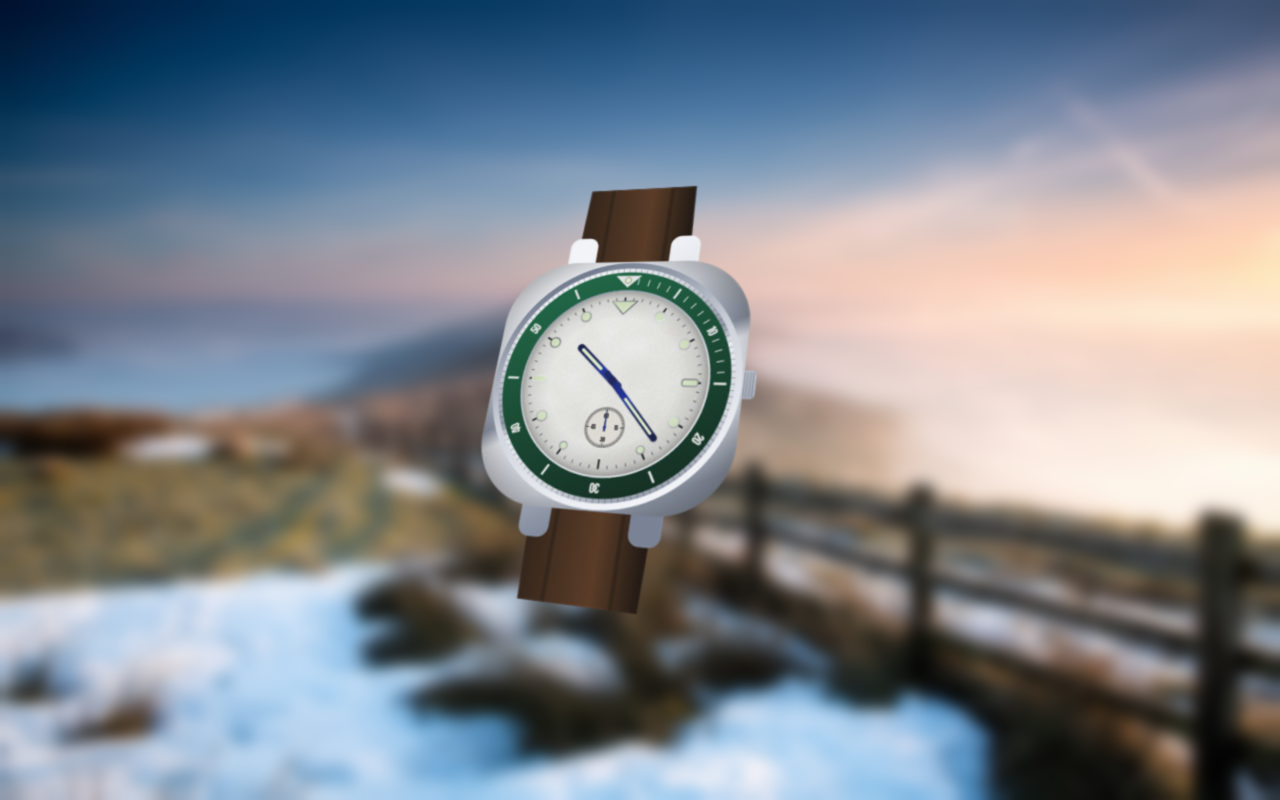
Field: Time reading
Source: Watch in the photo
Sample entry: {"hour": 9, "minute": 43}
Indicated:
{"hour": 10, "minute": 23}
